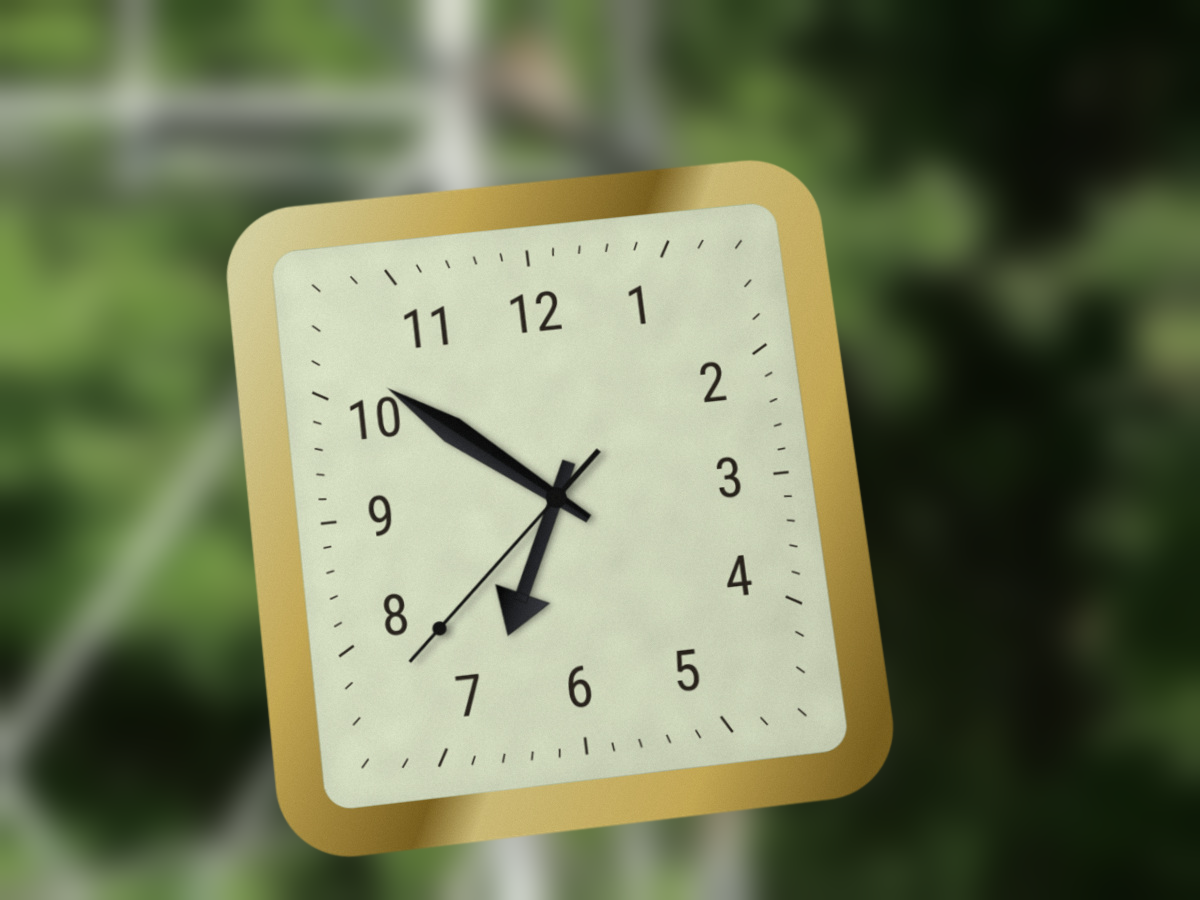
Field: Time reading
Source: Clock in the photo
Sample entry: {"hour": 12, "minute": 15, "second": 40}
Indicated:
{"hour": 6, "minute": 51, "second": 38}
